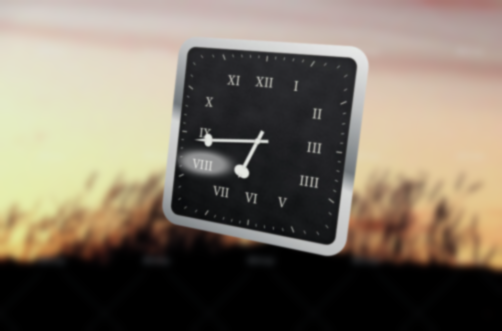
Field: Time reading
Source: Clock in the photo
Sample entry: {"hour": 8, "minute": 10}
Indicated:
{"hour": 6, "minute": 44}
